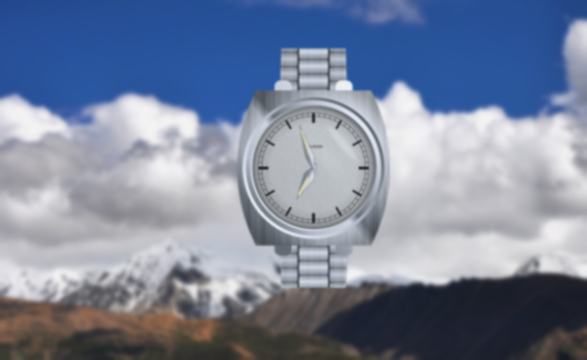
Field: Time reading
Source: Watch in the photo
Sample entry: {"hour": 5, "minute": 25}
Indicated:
{"hour": 6, "minute": 57}
